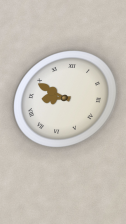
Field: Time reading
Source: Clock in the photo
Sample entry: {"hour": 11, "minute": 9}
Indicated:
{"hour": 8, "minute": 49}
